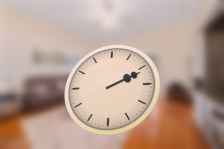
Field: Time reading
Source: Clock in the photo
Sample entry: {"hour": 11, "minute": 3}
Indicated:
{"hour": 2, "minute": 11}
